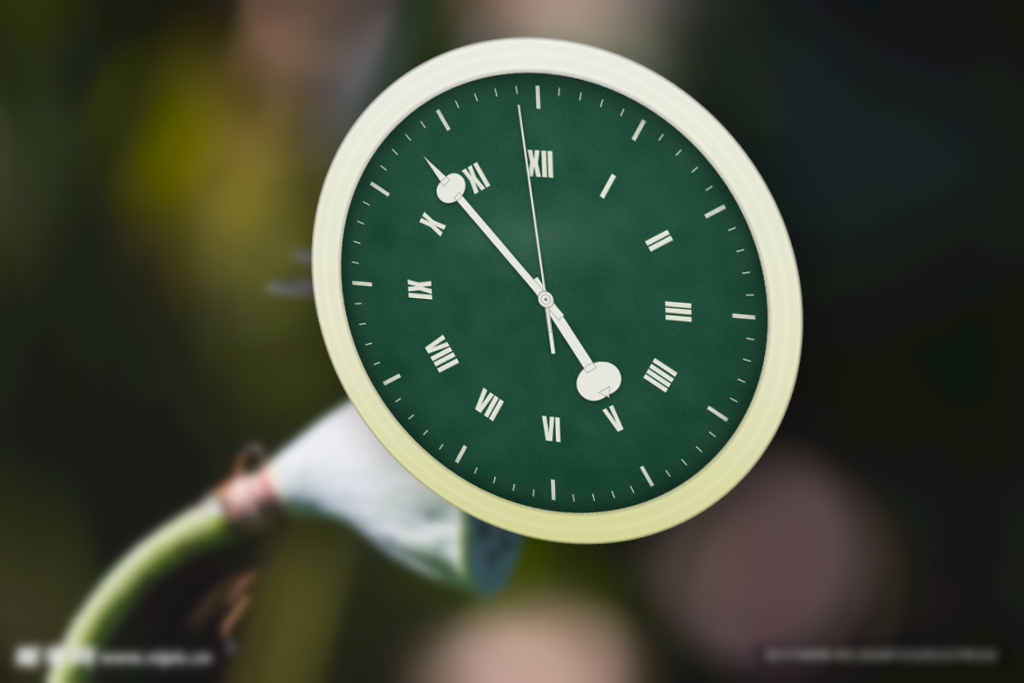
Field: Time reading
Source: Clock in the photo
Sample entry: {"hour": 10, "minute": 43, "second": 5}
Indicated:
{"hour": 4, "minute": 52, "second": 59}
